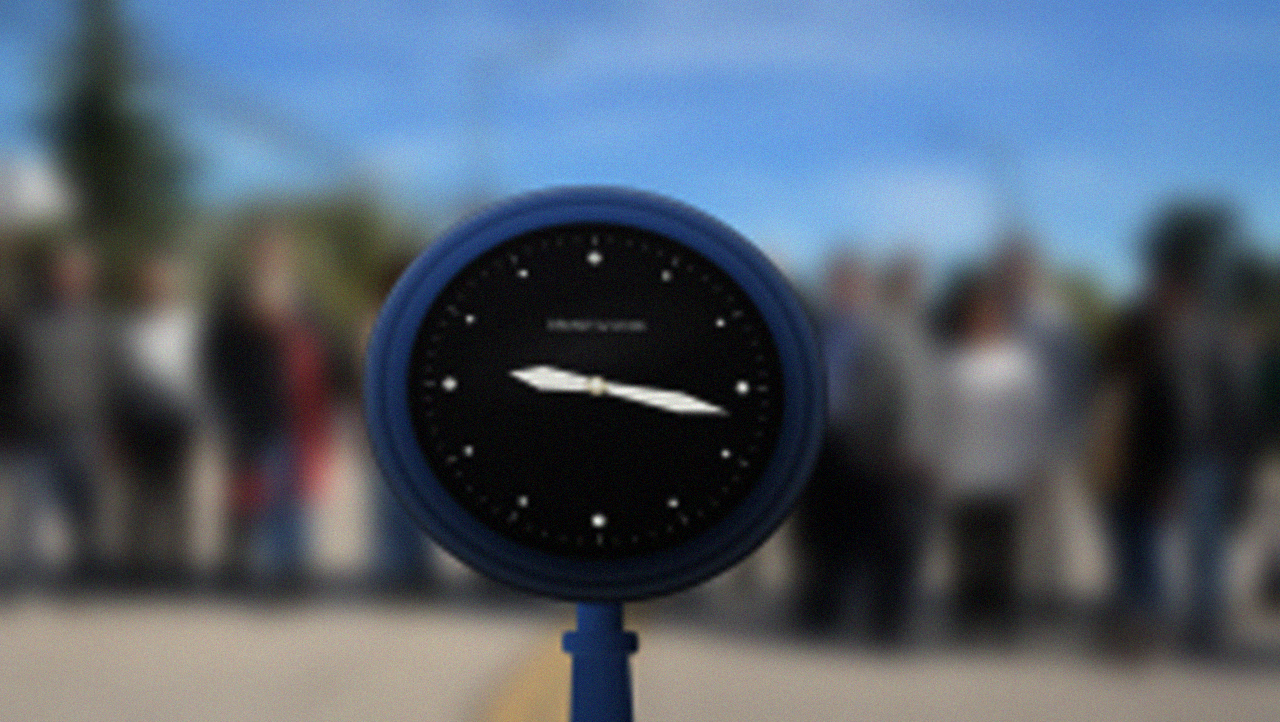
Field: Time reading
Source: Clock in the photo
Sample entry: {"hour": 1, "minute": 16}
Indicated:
{"hour": 9, "minute": 17}
